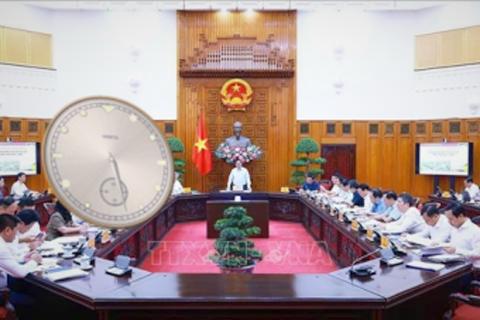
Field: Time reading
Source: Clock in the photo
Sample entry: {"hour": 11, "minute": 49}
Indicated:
{"hour": 5, "minute": 28}
